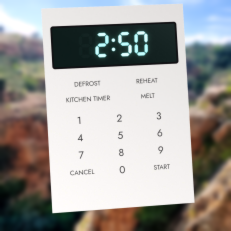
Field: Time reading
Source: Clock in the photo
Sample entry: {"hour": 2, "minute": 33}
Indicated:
{"hour": 2, "minute": 50}
